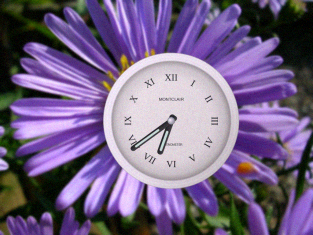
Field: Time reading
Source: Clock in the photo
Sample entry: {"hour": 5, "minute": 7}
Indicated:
{"hour": 6, "minute": 39}
